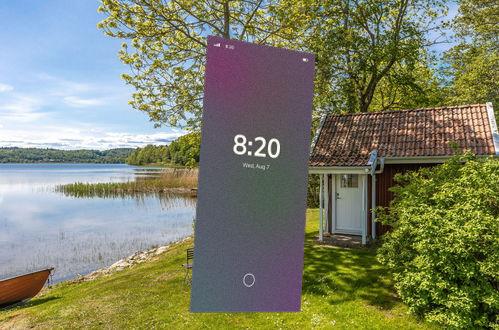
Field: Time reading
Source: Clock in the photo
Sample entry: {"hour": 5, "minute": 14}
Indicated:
{"hour": 8, "minute": 20}
